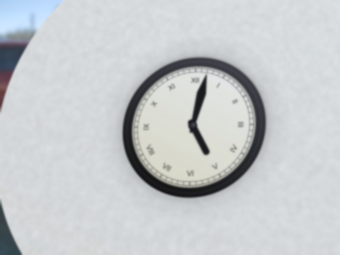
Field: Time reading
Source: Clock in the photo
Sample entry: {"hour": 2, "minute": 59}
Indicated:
{"hour": 5, "minute": 2}
